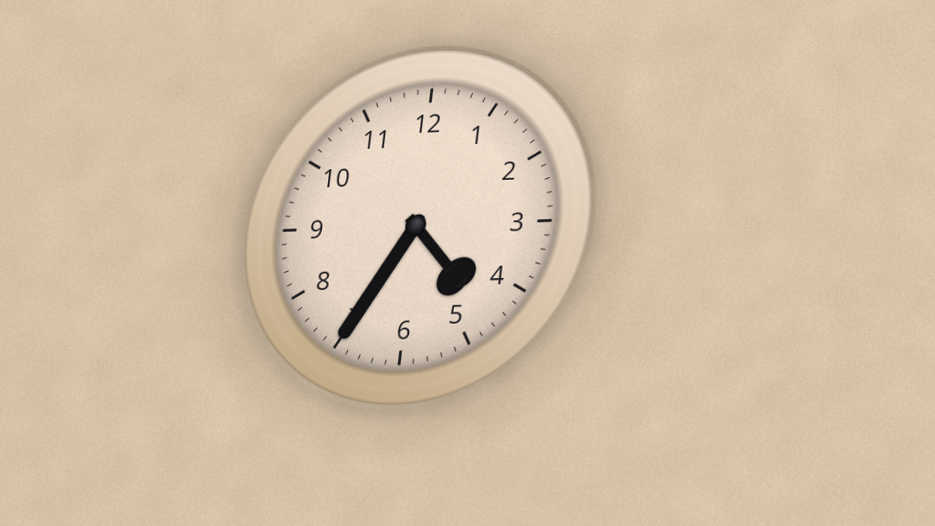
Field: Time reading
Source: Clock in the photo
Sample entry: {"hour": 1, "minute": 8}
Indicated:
{"hour": 4, "minute": 35}
